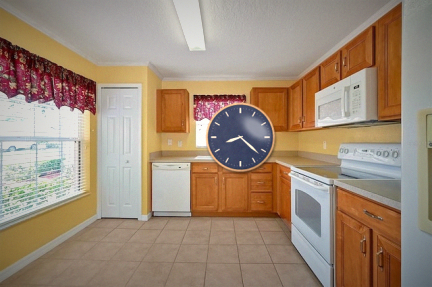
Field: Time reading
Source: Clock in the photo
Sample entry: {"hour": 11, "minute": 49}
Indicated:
{"hour": 8, "minute": 22}
